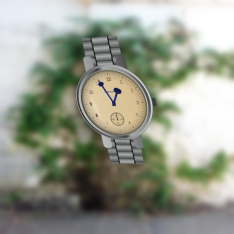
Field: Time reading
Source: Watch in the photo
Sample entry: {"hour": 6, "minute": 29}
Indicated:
{"hour": 12, "minute": 56}
